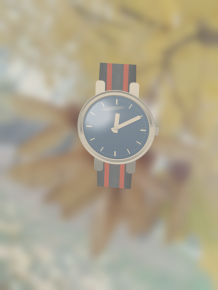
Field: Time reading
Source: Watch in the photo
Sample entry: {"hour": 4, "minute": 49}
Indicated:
{"hour": 12, "minute": 10}
